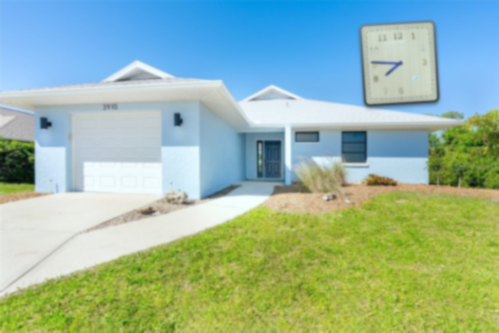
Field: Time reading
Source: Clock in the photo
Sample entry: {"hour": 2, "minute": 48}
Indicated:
{"hour": 7, "minute": 46}
